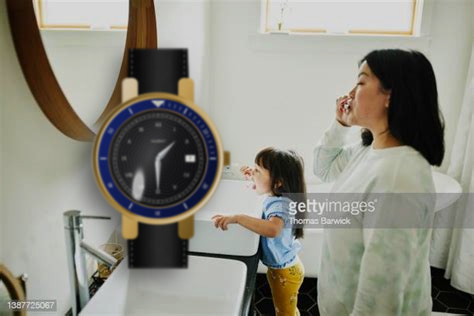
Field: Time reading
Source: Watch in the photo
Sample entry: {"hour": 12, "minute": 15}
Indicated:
{"hour": 1, "minute": 30}
